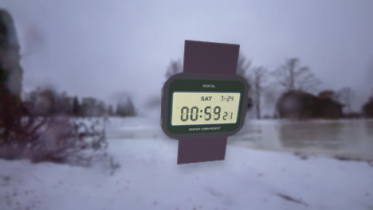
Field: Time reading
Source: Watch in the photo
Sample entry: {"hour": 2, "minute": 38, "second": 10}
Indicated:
{"hour": 0, "minute": 59, "second": 21}
